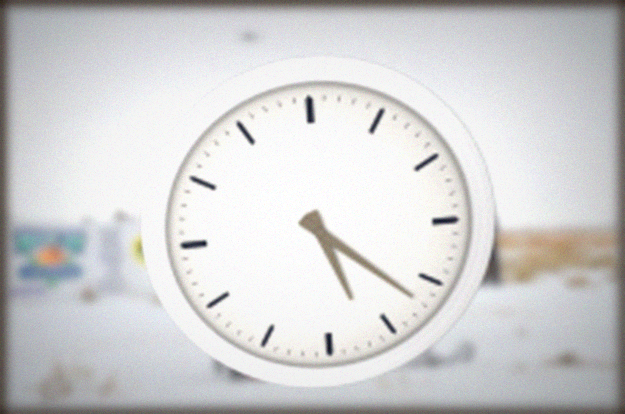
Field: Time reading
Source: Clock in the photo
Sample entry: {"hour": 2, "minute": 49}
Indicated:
{"hour": 5, "minute": 22}
